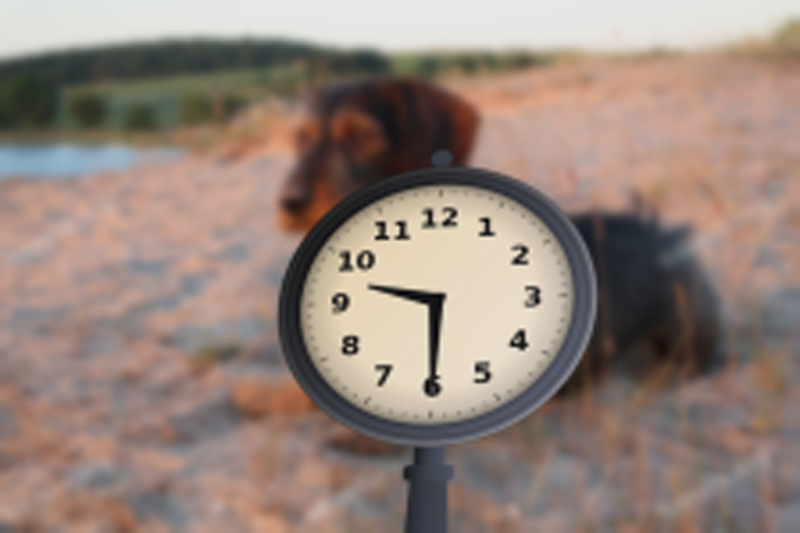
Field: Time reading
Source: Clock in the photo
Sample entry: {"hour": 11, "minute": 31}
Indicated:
{"hour": 9, "minute": 30}
